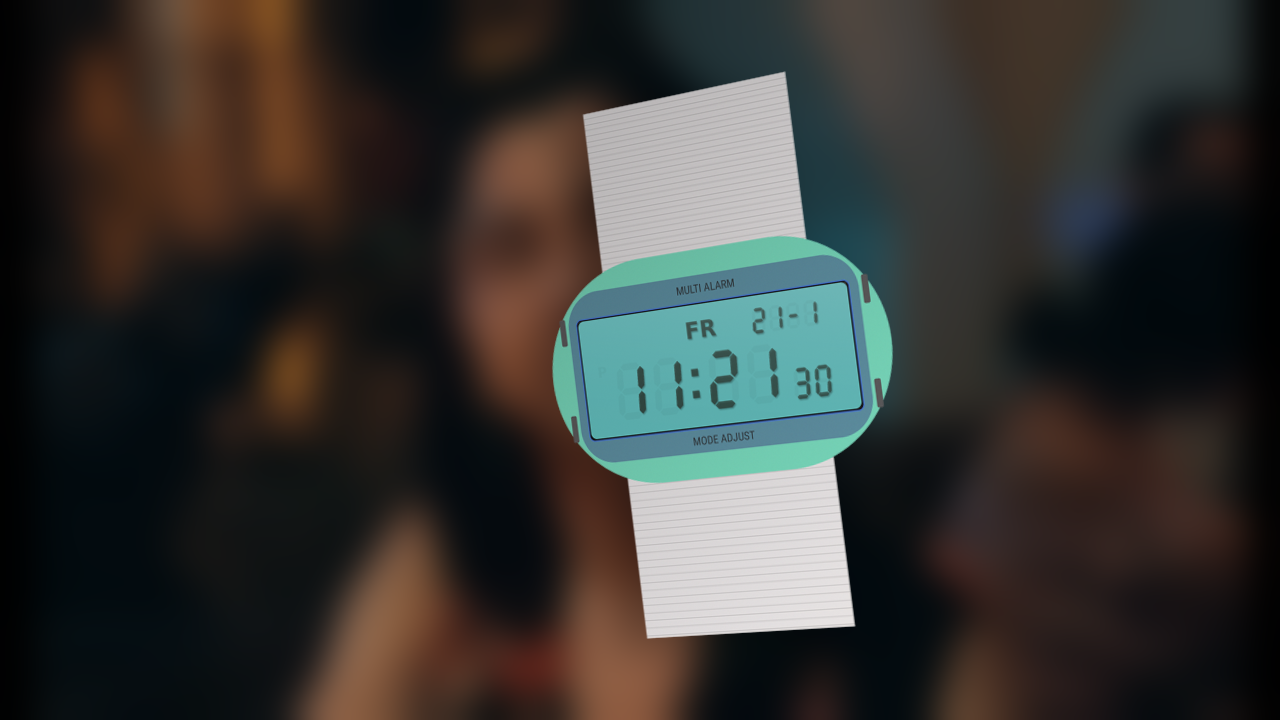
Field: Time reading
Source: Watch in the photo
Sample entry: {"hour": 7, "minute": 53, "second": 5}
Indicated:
{"hour": 11, "minute": 21, "second": 30}
